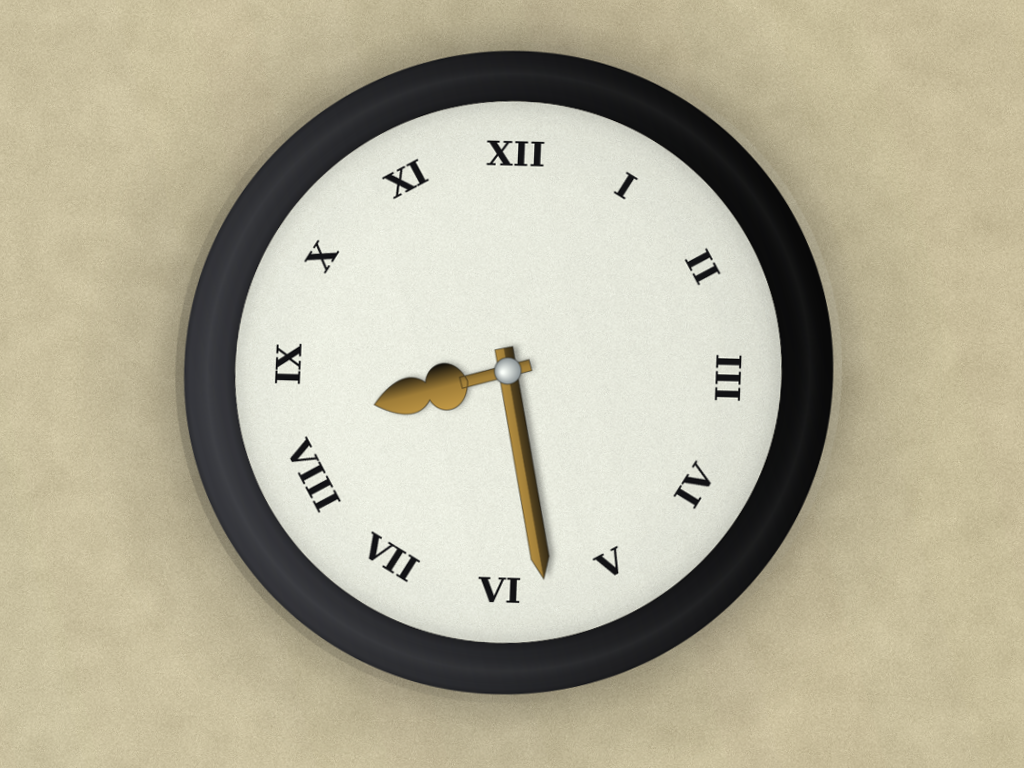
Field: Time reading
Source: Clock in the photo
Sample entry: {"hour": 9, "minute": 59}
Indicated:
{"hour": 8, "minute": 28}
